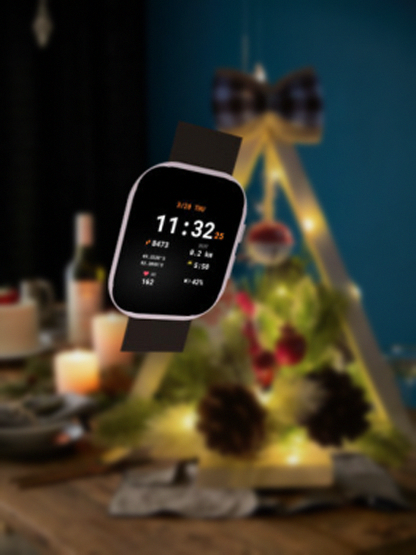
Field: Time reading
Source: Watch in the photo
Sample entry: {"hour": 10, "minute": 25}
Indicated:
{"hour": 11, "minute": 32}
